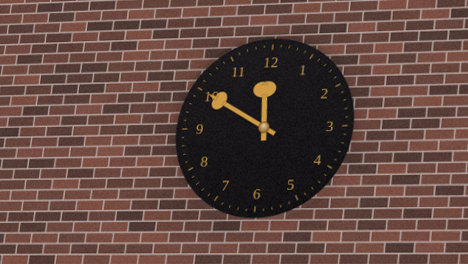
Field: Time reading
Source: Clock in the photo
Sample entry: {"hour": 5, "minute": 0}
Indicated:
{"hour": 11, "minute": 50}
